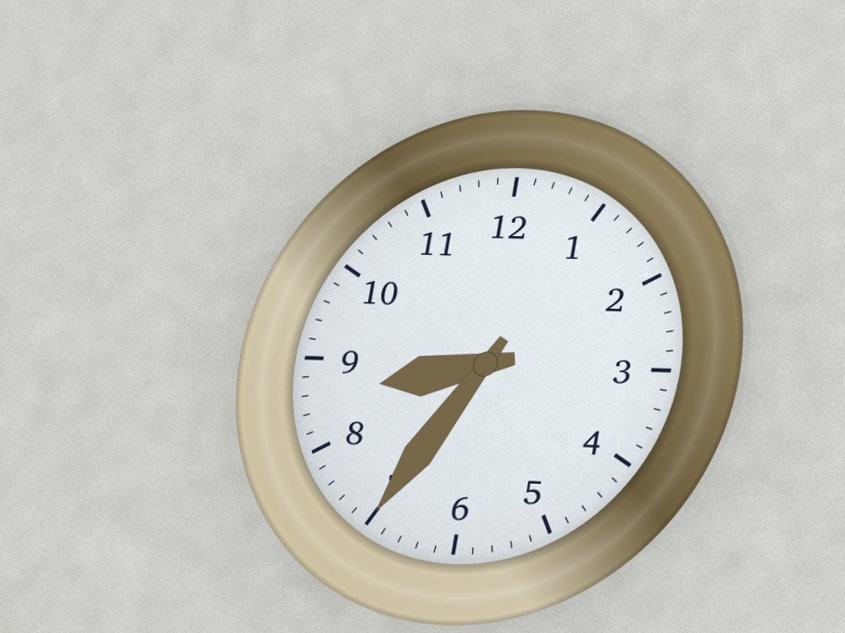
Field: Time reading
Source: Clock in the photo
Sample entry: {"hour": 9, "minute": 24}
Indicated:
{"hour": 8, "minute": 35}
